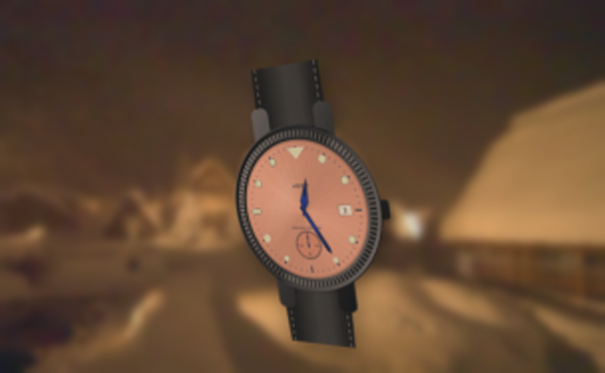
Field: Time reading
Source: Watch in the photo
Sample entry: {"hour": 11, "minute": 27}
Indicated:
{"hour": 12, "minute": 25}
